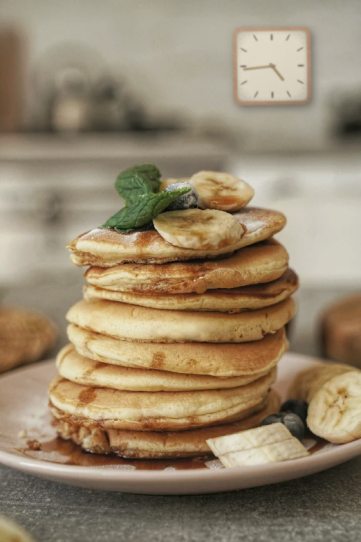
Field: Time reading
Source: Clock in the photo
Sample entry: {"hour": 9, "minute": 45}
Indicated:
{"hour": 4, "minute": 44}
